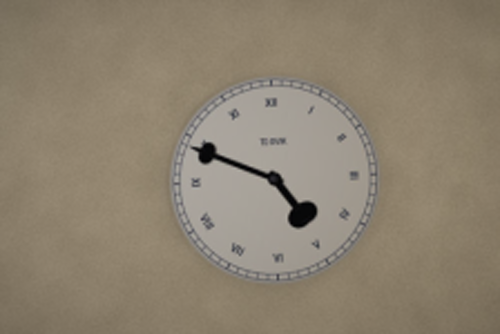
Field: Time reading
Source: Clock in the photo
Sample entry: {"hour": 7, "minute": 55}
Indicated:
{"hour": 4, "minute": 49}
